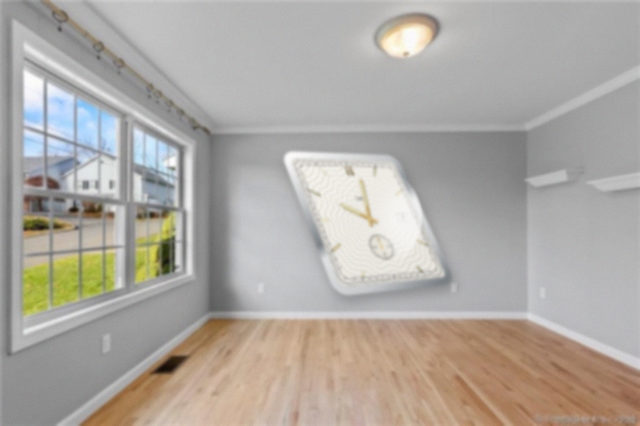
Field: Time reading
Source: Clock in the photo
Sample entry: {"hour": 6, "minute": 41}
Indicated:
{"hour": 10, "minute": 2}
